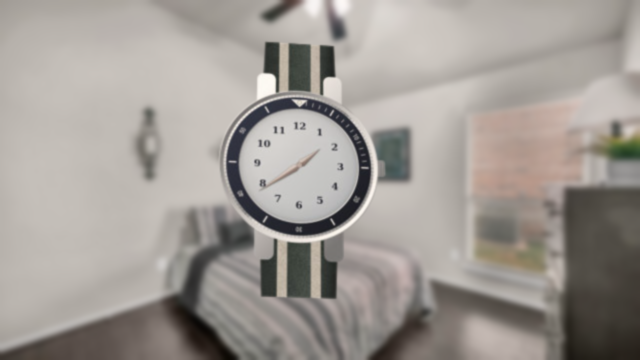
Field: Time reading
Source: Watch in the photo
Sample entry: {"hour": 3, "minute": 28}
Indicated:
{"hour": 1, "minute": 39}
